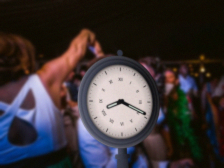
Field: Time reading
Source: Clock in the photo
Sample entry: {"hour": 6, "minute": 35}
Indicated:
{"hour": 8, "minute": 19}
